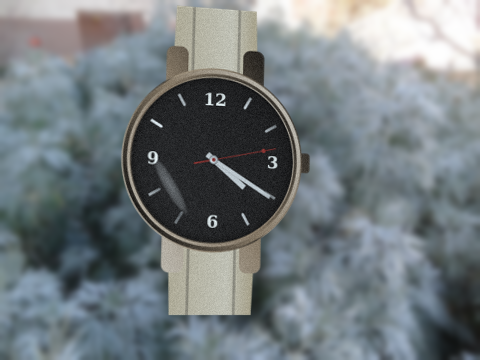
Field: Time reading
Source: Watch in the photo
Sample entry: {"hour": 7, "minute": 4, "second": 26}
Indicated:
{"hour": 4, "minute": 20, "second": 13}
